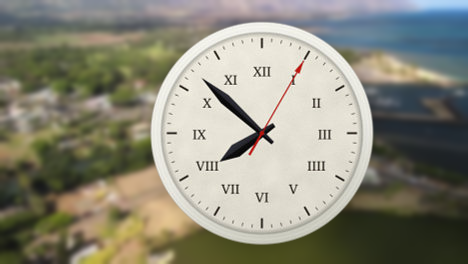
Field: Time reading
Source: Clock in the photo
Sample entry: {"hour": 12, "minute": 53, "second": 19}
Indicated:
{"hour": 7, "minute": 52, "second": 5}
